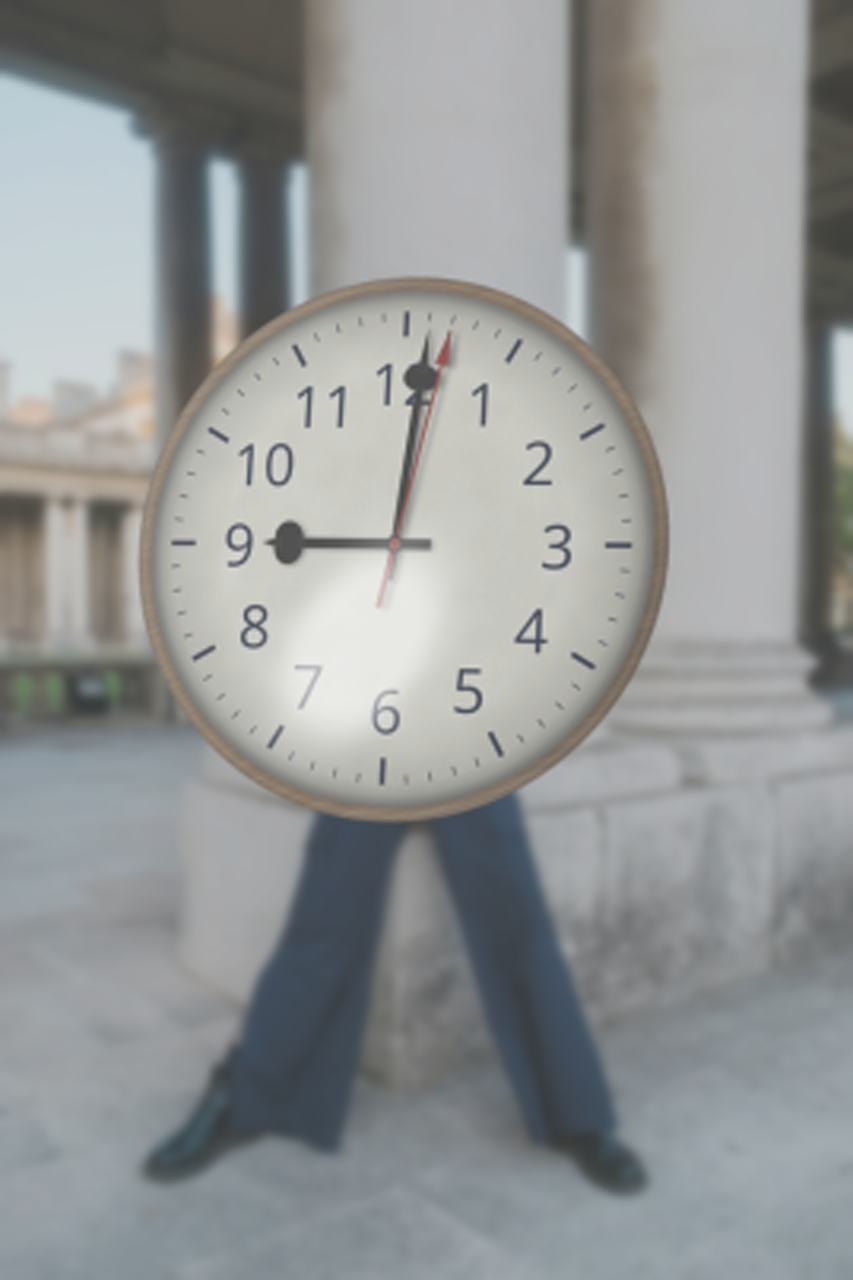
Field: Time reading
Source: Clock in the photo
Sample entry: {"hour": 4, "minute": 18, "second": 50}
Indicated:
{"hour": 9, "minute": 1, "second": 2}
